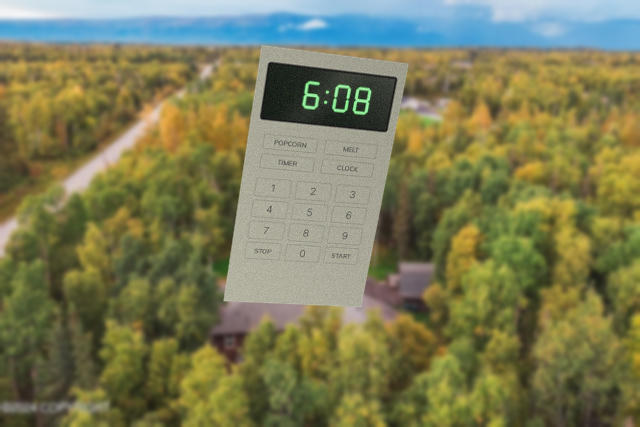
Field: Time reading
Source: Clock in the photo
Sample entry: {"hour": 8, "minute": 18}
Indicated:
{"hour": 6, "minute": 8}
